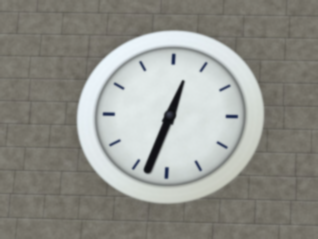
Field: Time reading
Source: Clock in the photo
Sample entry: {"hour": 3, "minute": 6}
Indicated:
{"hour": 12, "minute": 33}
